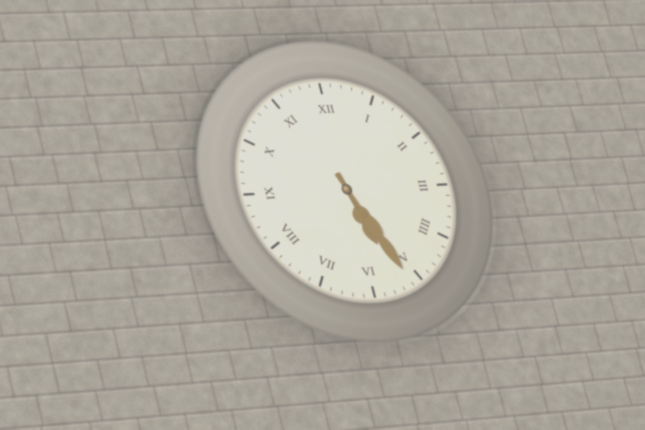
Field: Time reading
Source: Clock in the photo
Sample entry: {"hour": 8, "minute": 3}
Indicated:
{"hour": 5, "minute": 26}
